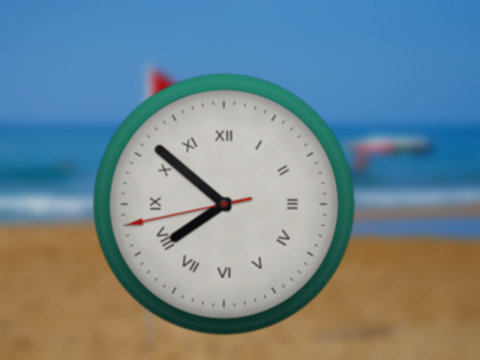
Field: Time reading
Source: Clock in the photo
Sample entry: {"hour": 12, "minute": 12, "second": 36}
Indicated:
{"hour": 7, "minute": 51, "second": 43}
